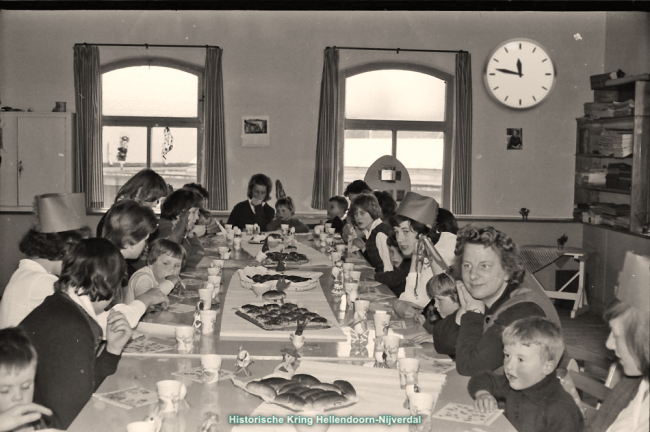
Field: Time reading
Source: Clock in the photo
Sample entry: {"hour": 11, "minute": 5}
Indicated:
{"hour": 11, "minute": 47}
